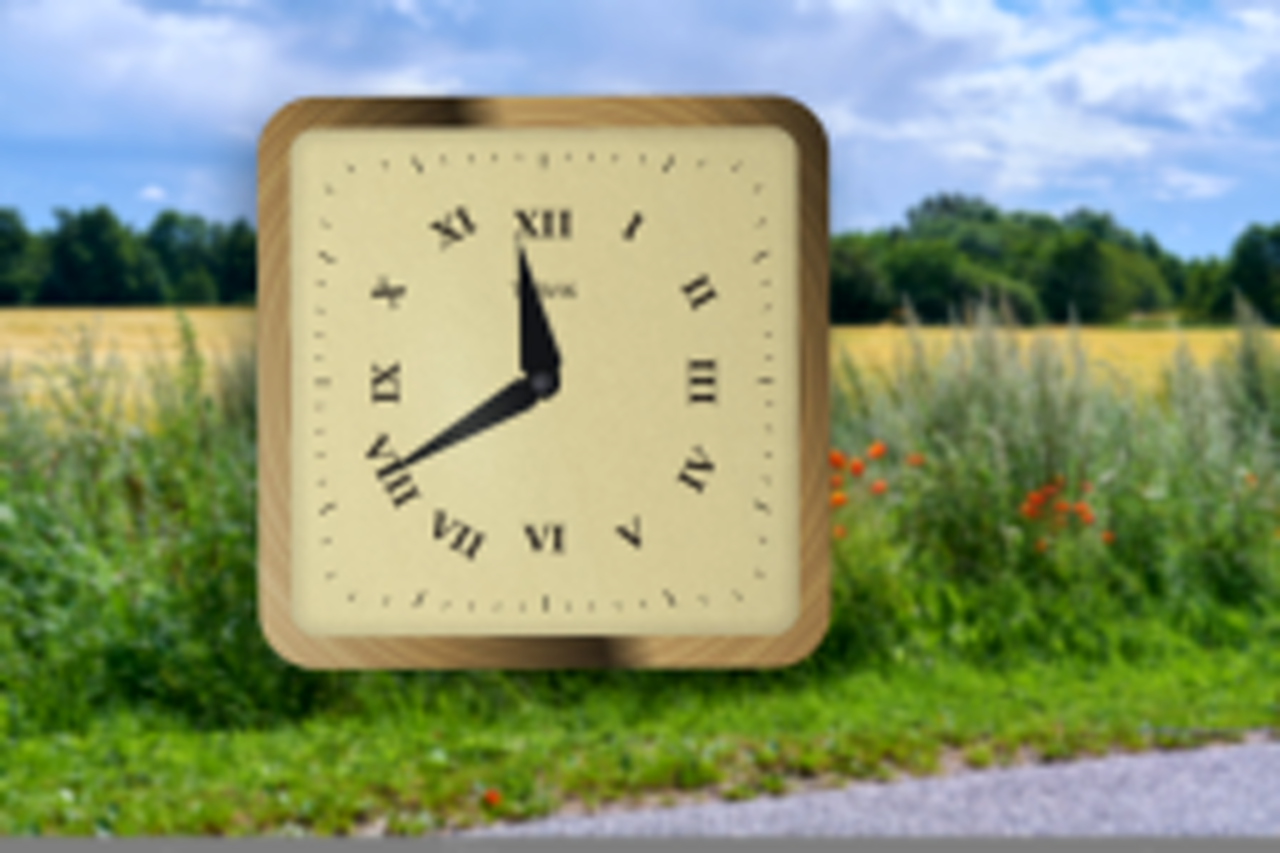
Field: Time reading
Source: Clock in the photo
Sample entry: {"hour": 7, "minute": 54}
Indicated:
{"hour": 11, "minute": 40}
